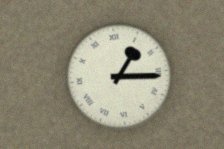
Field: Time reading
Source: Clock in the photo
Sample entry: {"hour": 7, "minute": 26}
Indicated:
{"hour": 1, "minute": 16}
